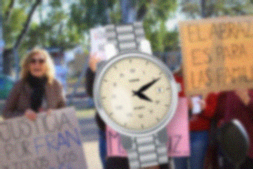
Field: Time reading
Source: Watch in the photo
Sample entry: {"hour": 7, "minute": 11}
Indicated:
{"hour": 4, "minute": 11}
